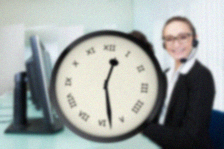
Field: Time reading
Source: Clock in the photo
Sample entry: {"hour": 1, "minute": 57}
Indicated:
{"hour": 12, "minute": 28}
